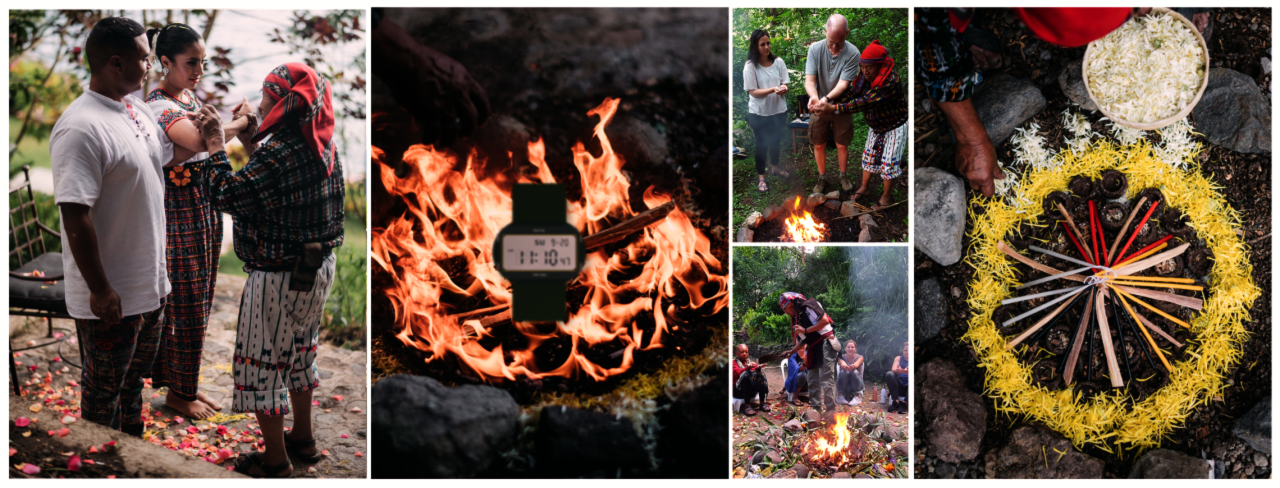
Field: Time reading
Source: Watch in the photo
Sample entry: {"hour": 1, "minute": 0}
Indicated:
{"hour": 11, "minute": 10}
